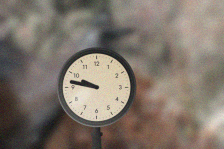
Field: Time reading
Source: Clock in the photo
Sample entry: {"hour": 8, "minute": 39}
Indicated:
{"hour": 9, "minute": 47}
